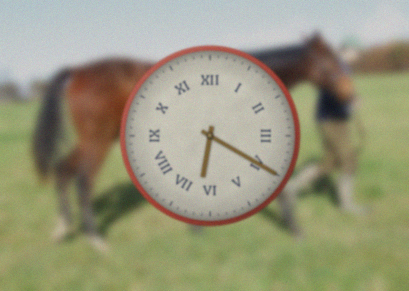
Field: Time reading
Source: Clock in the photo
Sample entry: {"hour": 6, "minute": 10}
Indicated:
{"hour": 6, "minute": 20}
